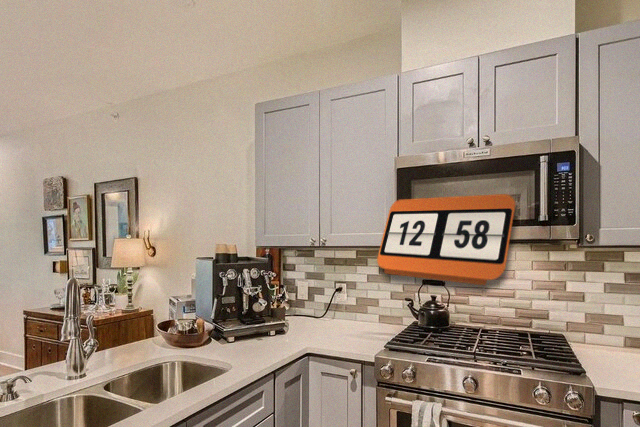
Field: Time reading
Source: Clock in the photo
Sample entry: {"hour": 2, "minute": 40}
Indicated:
{"hour": 12, "minute": 58}
